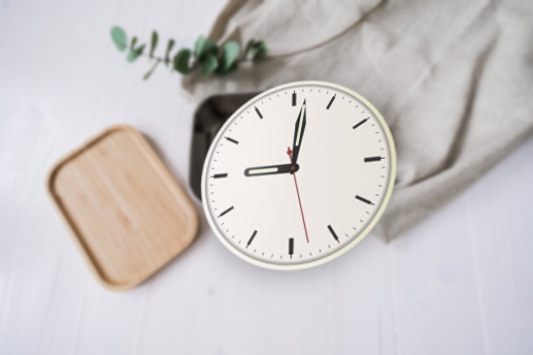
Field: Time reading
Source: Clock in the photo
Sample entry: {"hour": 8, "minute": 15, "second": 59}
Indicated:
{"hour": 9, "minute": 1, "second": 28}
